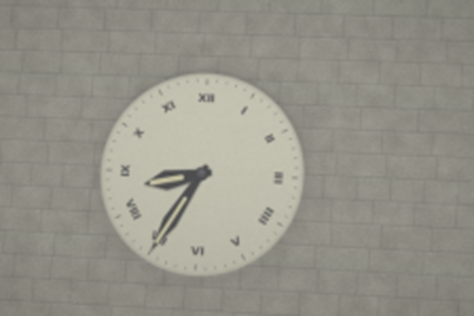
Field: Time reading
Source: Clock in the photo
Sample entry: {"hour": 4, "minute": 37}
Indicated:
{"hour": 8, "minute": 35}
